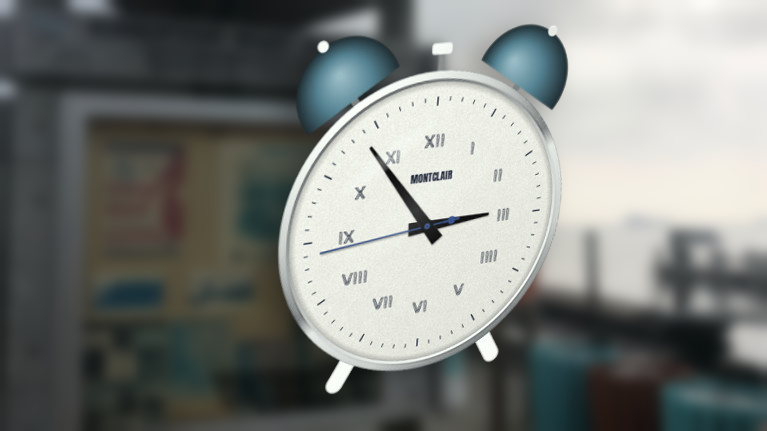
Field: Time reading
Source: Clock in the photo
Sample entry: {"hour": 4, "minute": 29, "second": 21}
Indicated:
{"hour": 2, "minute": 53, "second": 44}
